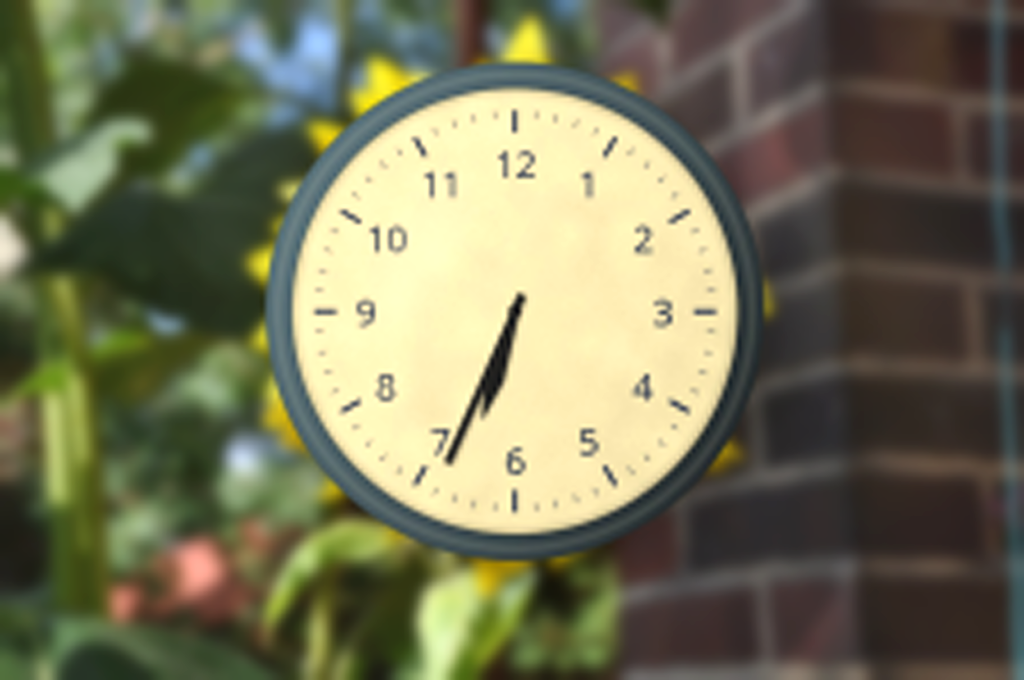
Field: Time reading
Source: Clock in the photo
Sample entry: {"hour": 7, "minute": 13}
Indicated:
{"hour": 6, "minute": 34}
